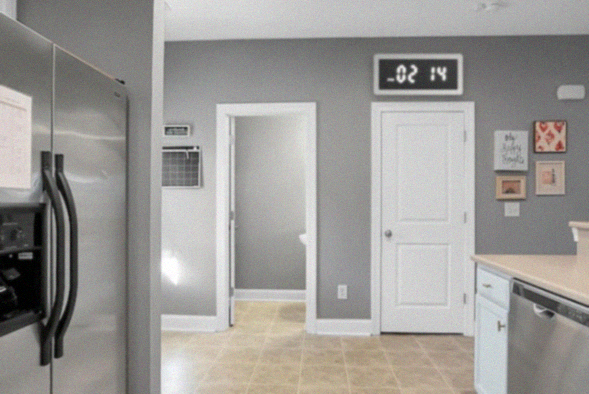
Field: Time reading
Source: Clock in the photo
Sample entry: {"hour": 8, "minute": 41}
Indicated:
{"hour": 2, "minute": 14}
